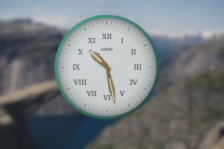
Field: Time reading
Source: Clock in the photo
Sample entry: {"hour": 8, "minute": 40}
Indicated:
{"hour": 10, "minute": 28}
